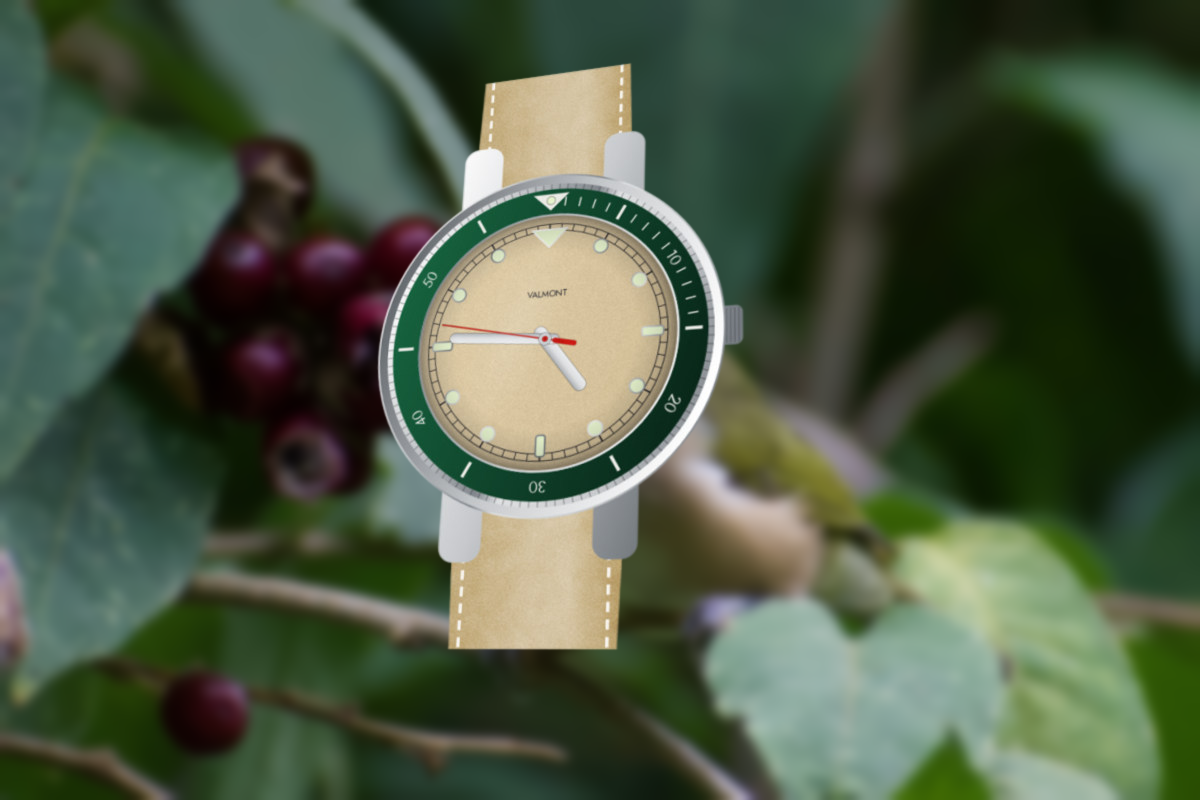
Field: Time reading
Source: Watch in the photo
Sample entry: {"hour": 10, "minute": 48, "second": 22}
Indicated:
{"hour": 4, "minute": 45, "second": 47}
